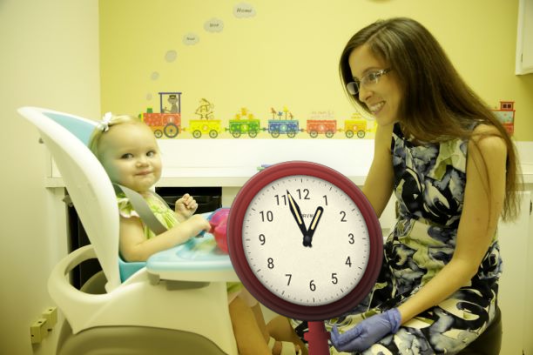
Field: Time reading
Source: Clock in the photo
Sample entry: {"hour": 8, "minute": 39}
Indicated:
{"hour": 12, "minute": 57}
